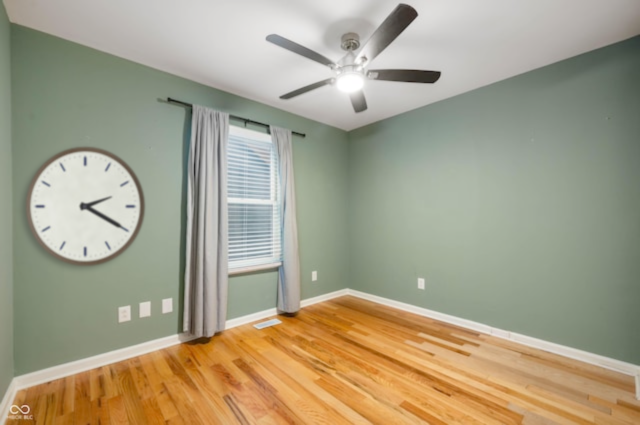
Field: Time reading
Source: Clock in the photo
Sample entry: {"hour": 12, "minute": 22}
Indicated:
{"hour": 2, "minute": 20}
